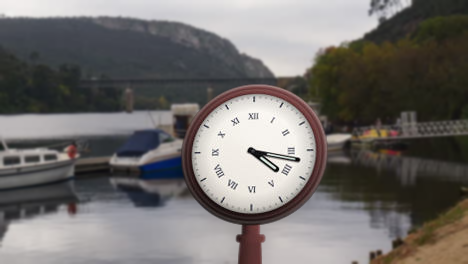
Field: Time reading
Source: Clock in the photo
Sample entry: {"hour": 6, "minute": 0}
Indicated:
{"hour": 4, "minute": 17}
